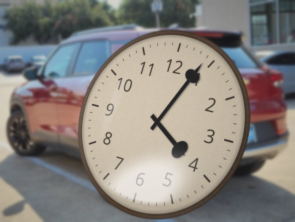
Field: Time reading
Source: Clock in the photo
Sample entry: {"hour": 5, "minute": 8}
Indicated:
{"hour": 4, "minute": 4}
